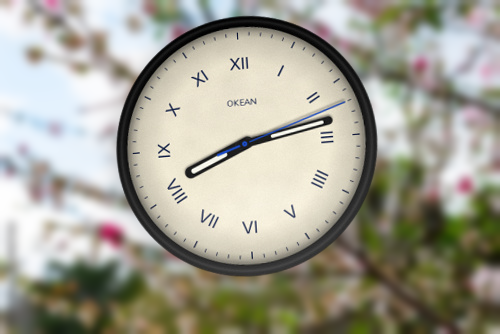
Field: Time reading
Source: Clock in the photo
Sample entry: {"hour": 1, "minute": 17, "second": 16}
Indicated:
{"hour": 8, "minute": 13, "second": 12}
